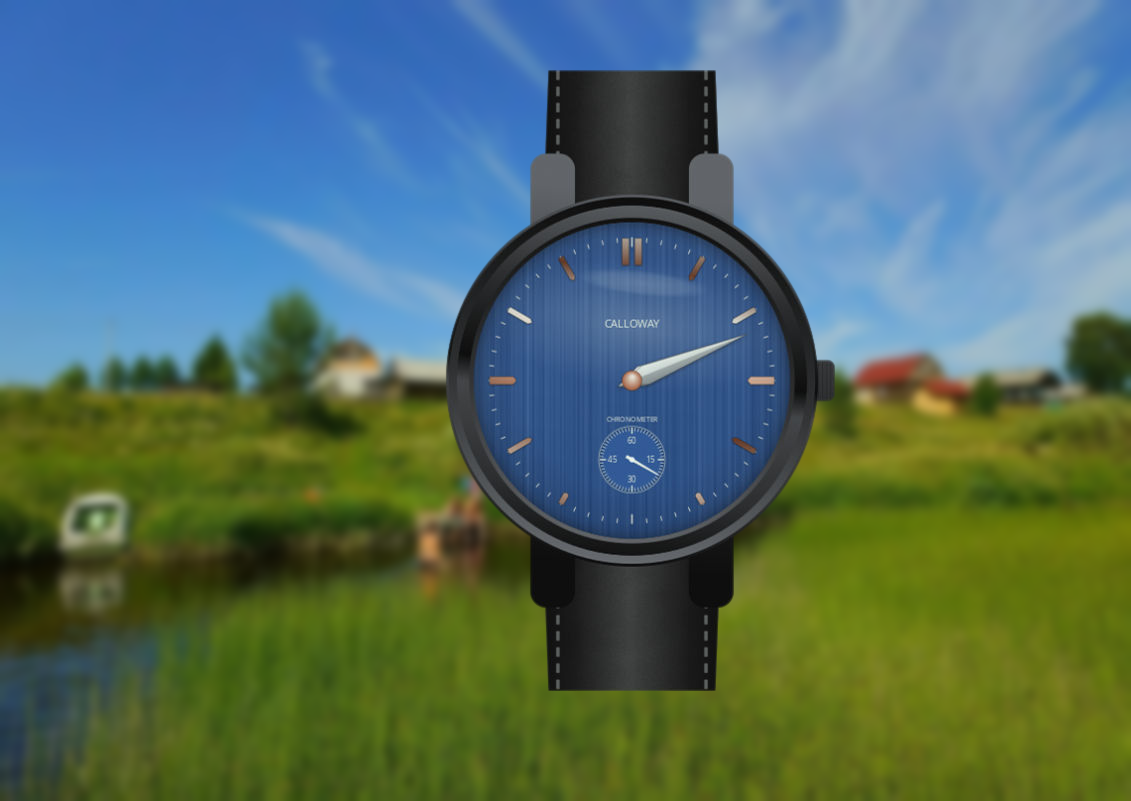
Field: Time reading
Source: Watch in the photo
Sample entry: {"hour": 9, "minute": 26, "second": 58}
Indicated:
{"hour": 2, "minute": 11, "second": 20}
